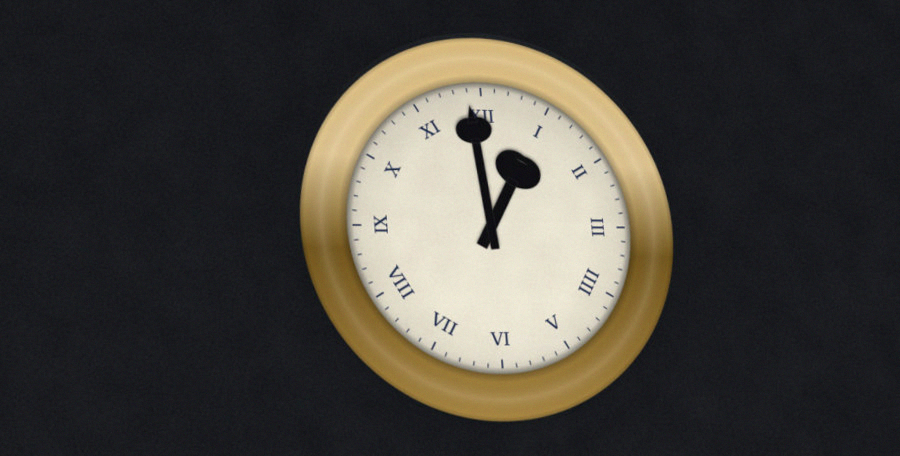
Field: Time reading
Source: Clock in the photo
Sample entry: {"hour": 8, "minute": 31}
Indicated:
{"hour": 12, "minute": 59}
